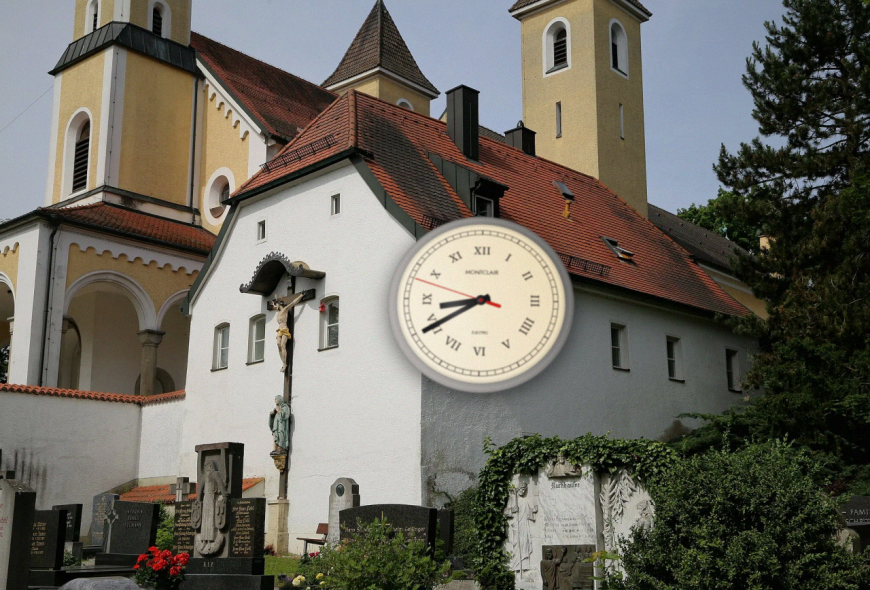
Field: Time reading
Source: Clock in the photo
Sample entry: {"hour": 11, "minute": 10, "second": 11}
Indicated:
{"hour": 8, "minute": 39, "second": 48}
